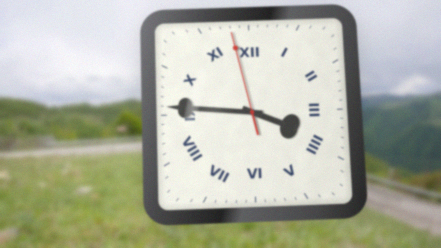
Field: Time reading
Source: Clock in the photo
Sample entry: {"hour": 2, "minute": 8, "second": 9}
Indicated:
{"hour": 3, "minute": 45, "second": 58}
